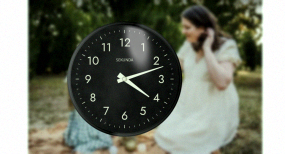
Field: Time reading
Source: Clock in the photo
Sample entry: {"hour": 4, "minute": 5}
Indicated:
{"hour": 4, "minute": 12}
